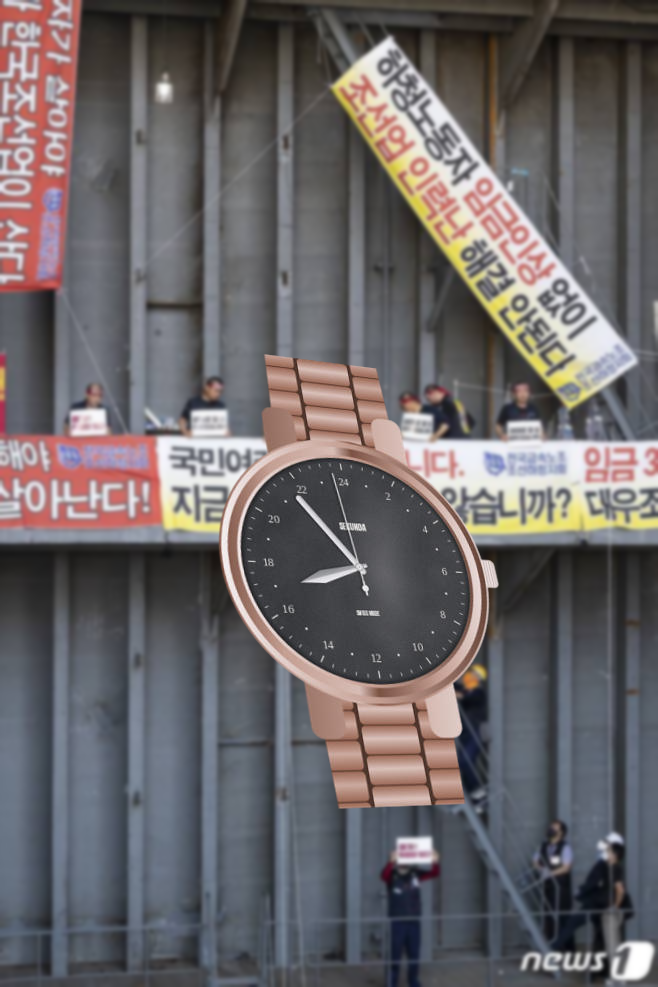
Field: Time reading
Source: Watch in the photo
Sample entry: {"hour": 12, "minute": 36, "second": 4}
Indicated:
{"hour": 16, "minute": 53, "second": 59}
